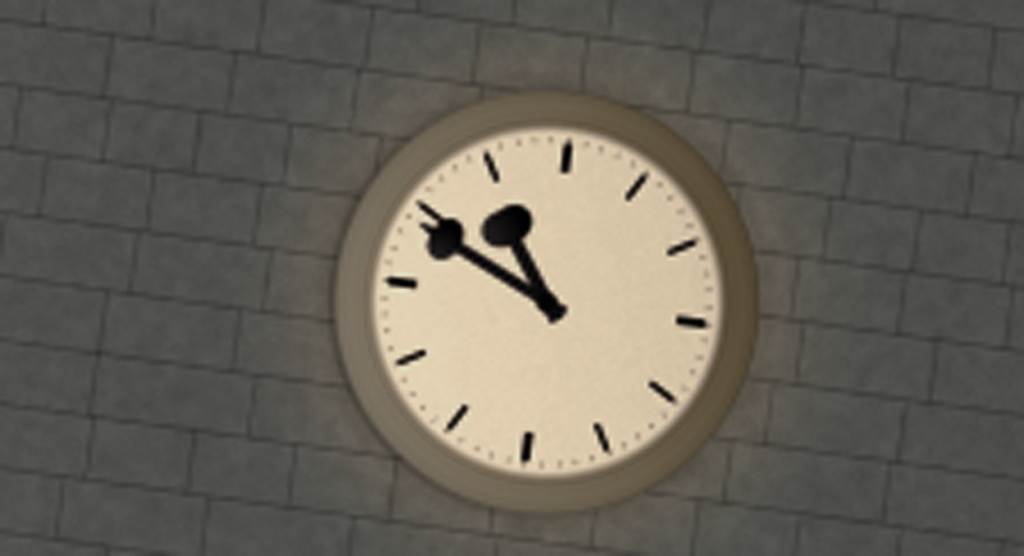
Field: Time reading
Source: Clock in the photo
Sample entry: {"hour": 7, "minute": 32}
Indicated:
{"hour": 10, "minute": 49}
